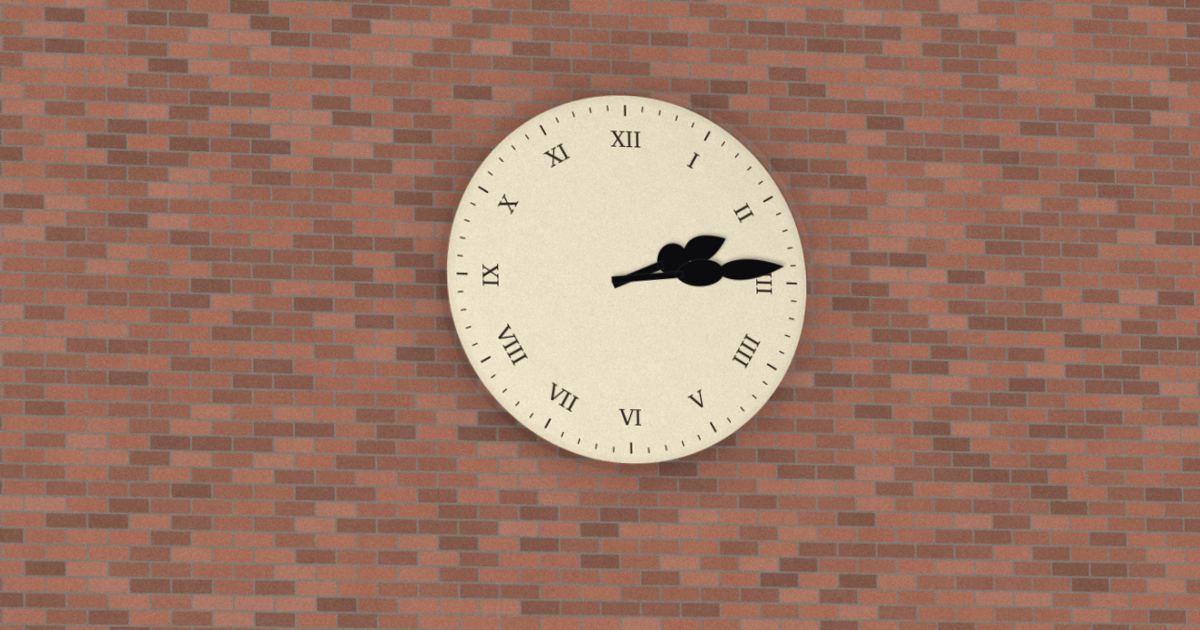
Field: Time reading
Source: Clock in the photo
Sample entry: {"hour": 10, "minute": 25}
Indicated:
{"hour": 2, "minute": 14}
